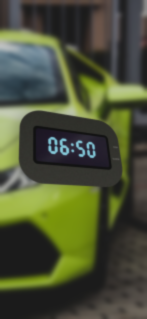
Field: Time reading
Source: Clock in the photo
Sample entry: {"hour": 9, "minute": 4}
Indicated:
{"hour": 6, "minute": 50}
